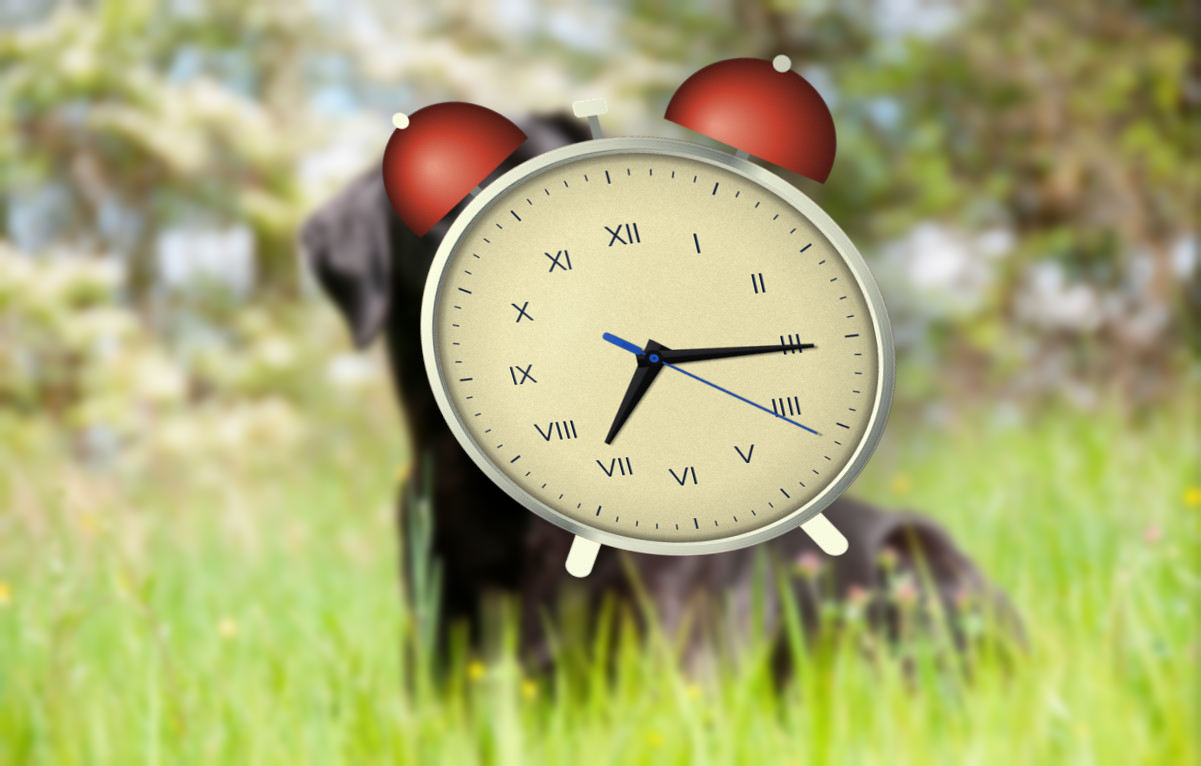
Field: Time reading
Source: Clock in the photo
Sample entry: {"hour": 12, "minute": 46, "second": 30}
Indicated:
{"hour": 7, "minute": 15, "second": 21}
